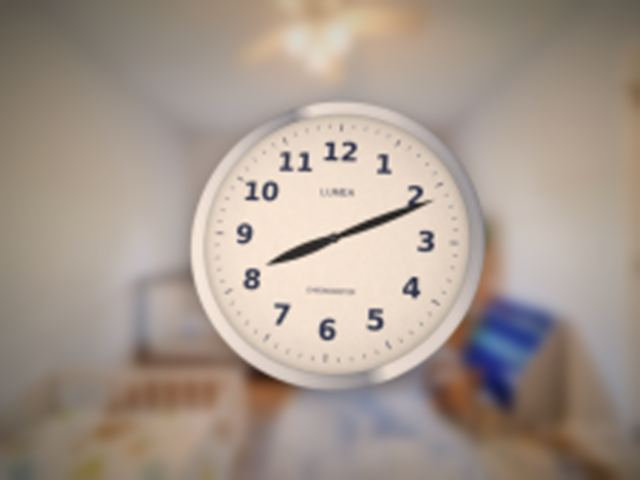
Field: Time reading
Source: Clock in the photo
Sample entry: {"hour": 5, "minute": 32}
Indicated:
{"hour": 8, "minute": 11}
